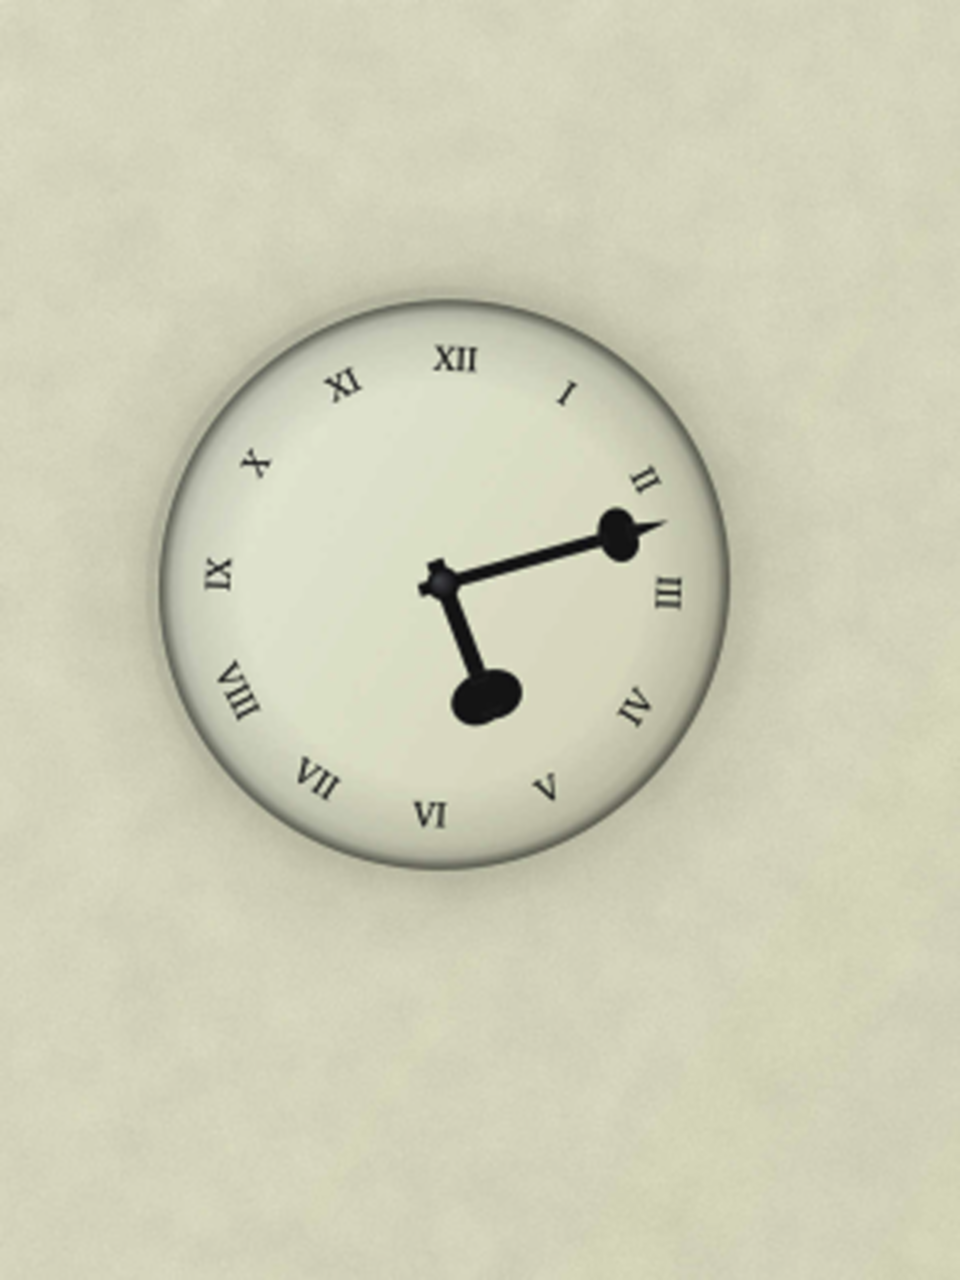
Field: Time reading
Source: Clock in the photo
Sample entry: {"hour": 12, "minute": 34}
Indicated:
{"hour": 5, "minute": 12}
